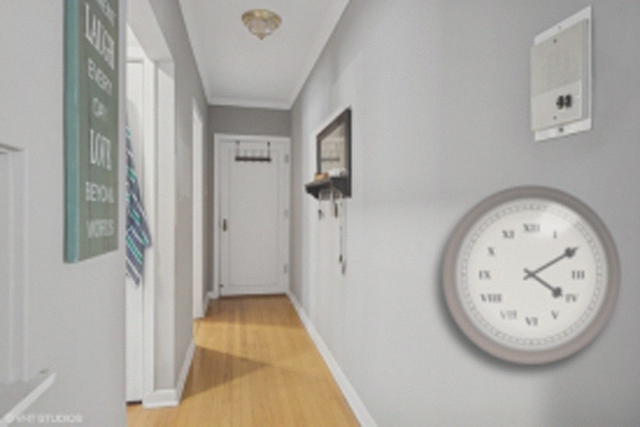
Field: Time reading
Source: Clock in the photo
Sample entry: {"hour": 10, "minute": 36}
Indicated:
{"hour": 4, "minute": 10}
